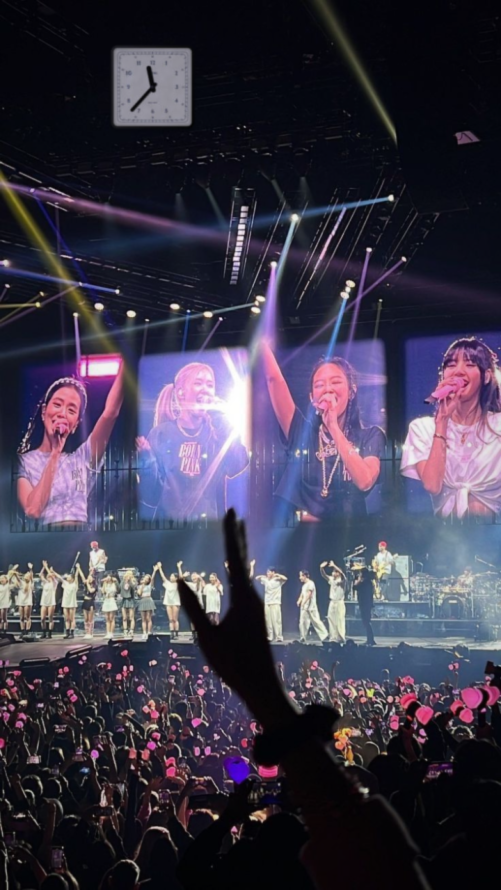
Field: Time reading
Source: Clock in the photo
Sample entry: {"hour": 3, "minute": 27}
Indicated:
{"hour": 11, "minute": 37}
